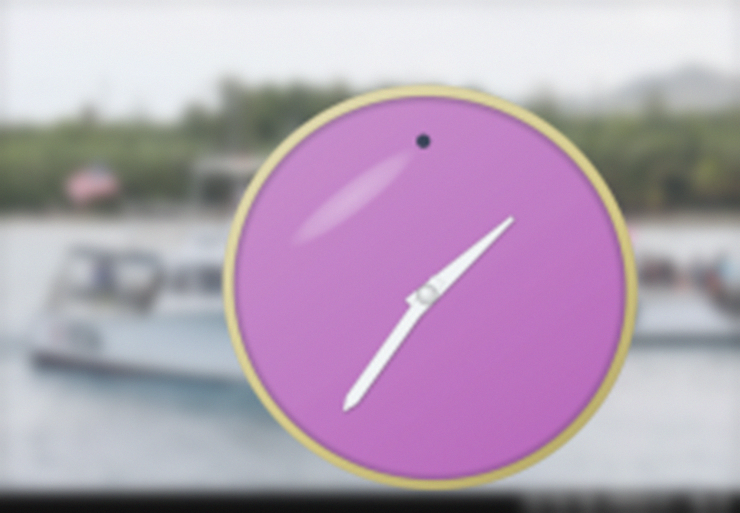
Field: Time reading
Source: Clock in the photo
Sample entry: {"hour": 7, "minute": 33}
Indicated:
{"hour": 1, "minute": 36}
